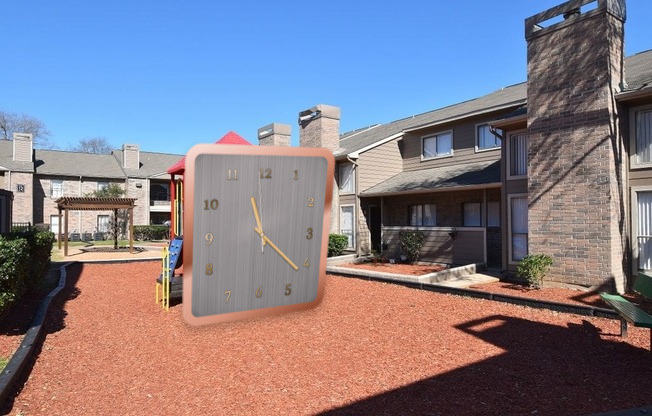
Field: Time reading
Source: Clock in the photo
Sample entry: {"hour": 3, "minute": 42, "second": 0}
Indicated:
{"hour": 11, "minute": 21, "second": 59}
